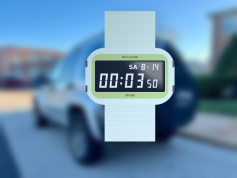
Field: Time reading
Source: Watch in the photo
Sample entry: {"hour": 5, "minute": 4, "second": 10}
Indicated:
{"hour": 0, "minute": 3, "second": 50}
